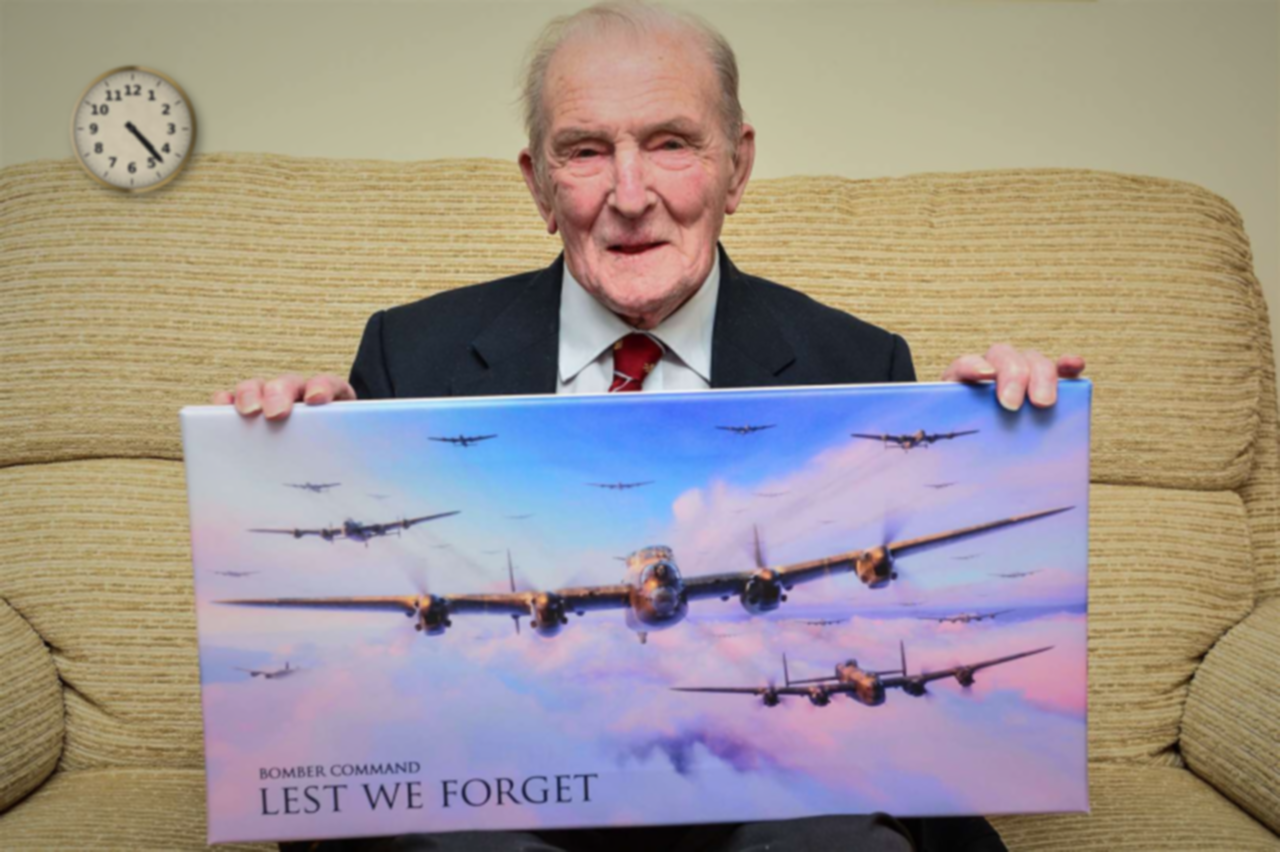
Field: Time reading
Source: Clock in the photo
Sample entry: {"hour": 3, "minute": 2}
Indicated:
{"hour": 4, "minute": 23}
